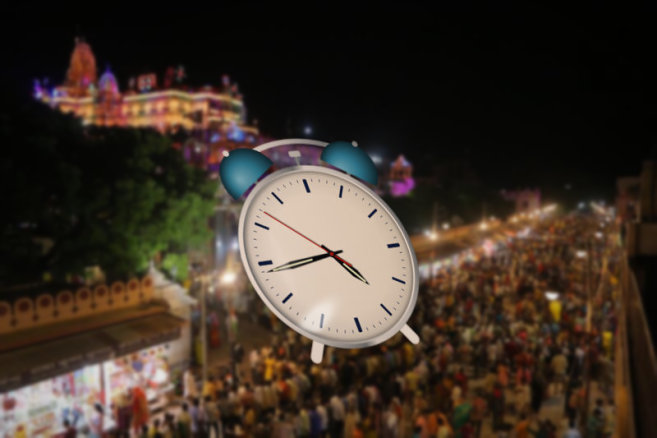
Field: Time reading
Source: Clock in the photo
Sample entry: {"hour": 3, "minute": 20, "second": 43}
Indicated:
{"hour": 4, "minute": 43, "second": 52}
